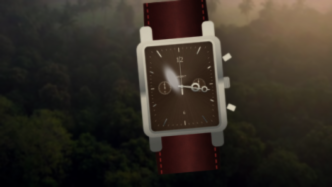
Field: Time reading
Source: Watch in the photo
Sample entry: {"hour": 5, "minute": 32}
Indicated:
{"hour": 3, "minute": 17}
